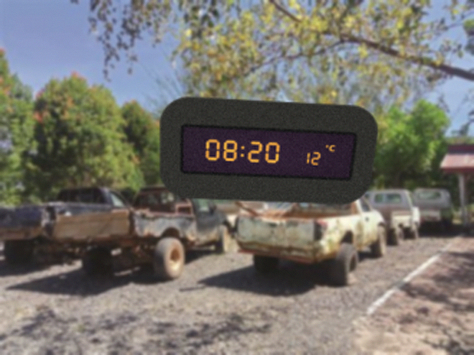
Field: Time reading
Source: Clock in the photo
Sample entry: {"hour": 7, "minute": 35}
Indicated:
{"hour": 8, "minute": 20}
